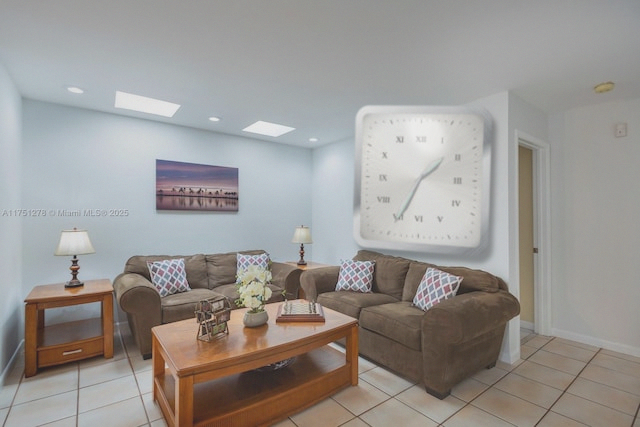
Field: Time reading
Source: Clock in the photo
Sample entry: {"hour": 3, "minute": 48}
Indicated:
{"hour": 1, "minute": 35}
